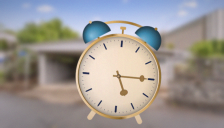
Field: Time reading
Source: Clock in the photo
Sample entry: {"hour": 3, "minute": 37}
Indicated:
{"hour": 5, "minute": 15}
